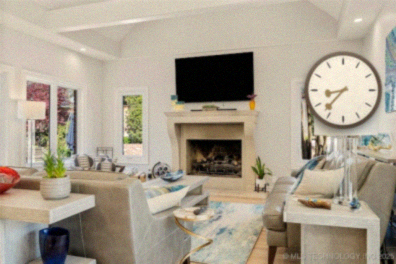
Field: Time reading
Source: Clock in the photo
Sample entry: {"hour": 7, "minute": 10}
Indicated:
{"hour": 8, "minute": 37}
